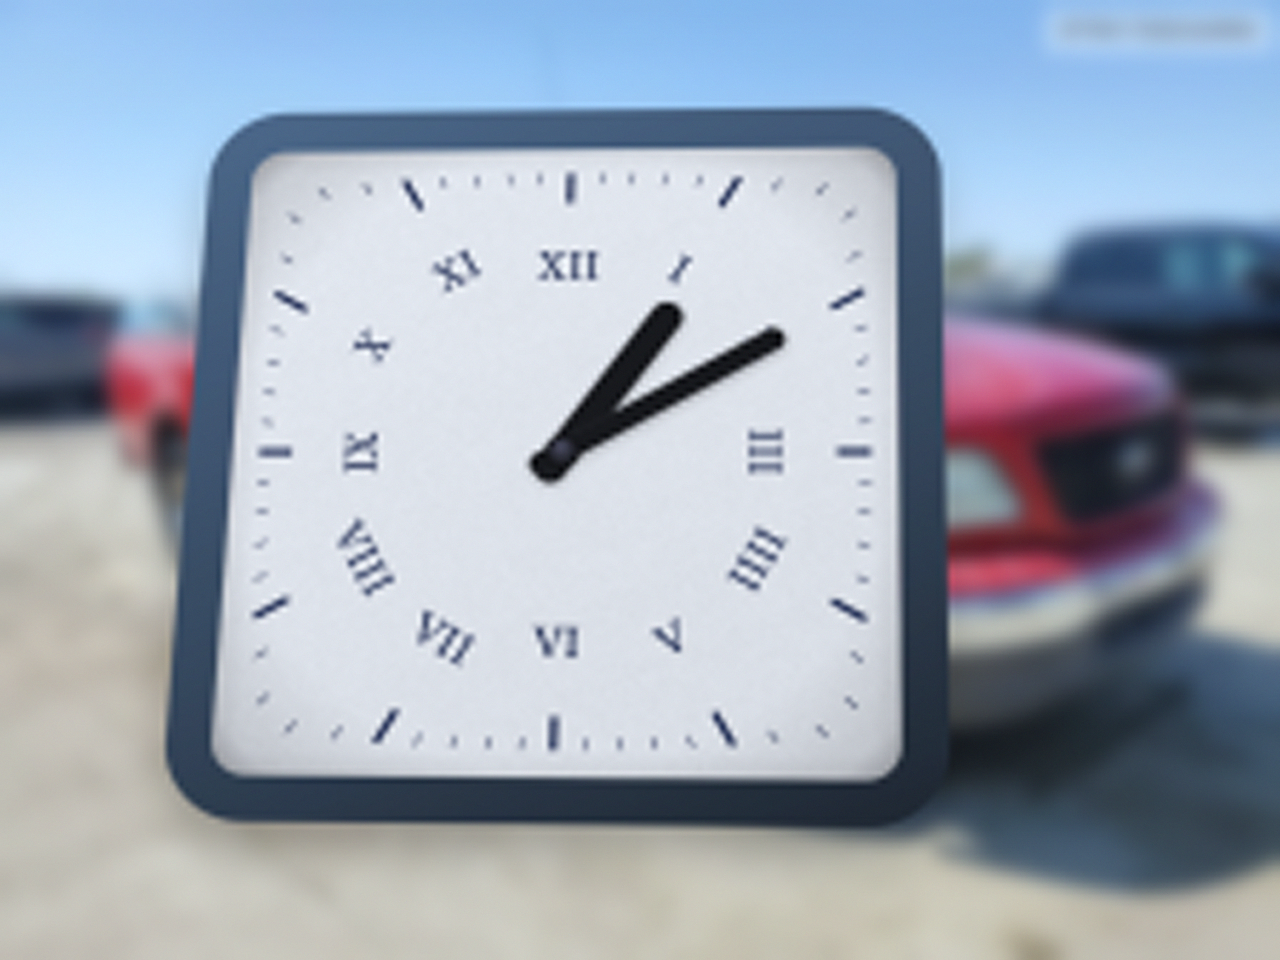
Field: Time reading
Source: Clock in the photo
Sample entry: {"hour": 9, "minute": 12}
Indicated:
{"hour": 1, "minute": 10}
